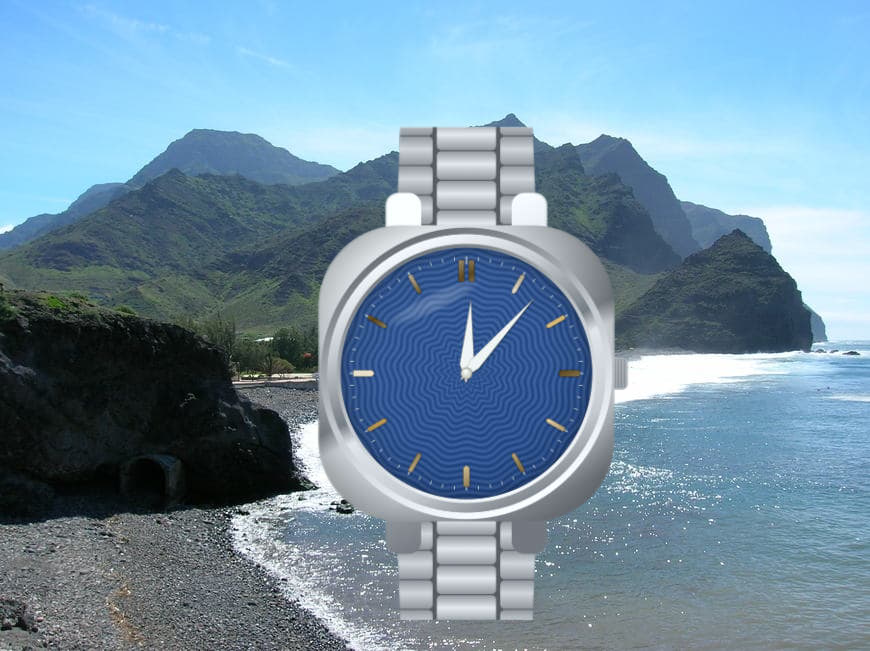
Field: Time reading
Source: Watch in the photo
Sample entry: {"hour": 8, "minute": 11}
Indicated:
{"hour": 12, "minute": 7}
